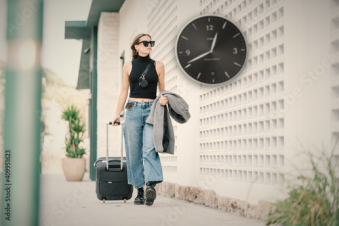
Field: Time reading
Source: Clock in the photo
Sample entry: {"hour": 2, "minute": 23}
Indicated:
{"hour": 12, "minute": 41}
